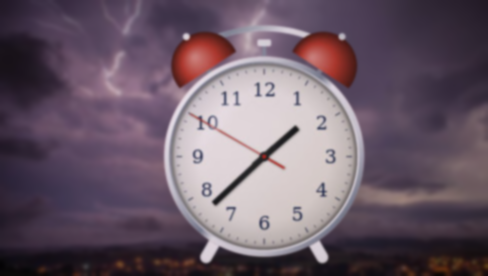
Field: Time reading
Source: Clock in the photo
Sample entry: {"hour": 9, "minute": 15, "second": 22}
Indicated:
{"hour": 1, "minute": 37, "second": 50}
